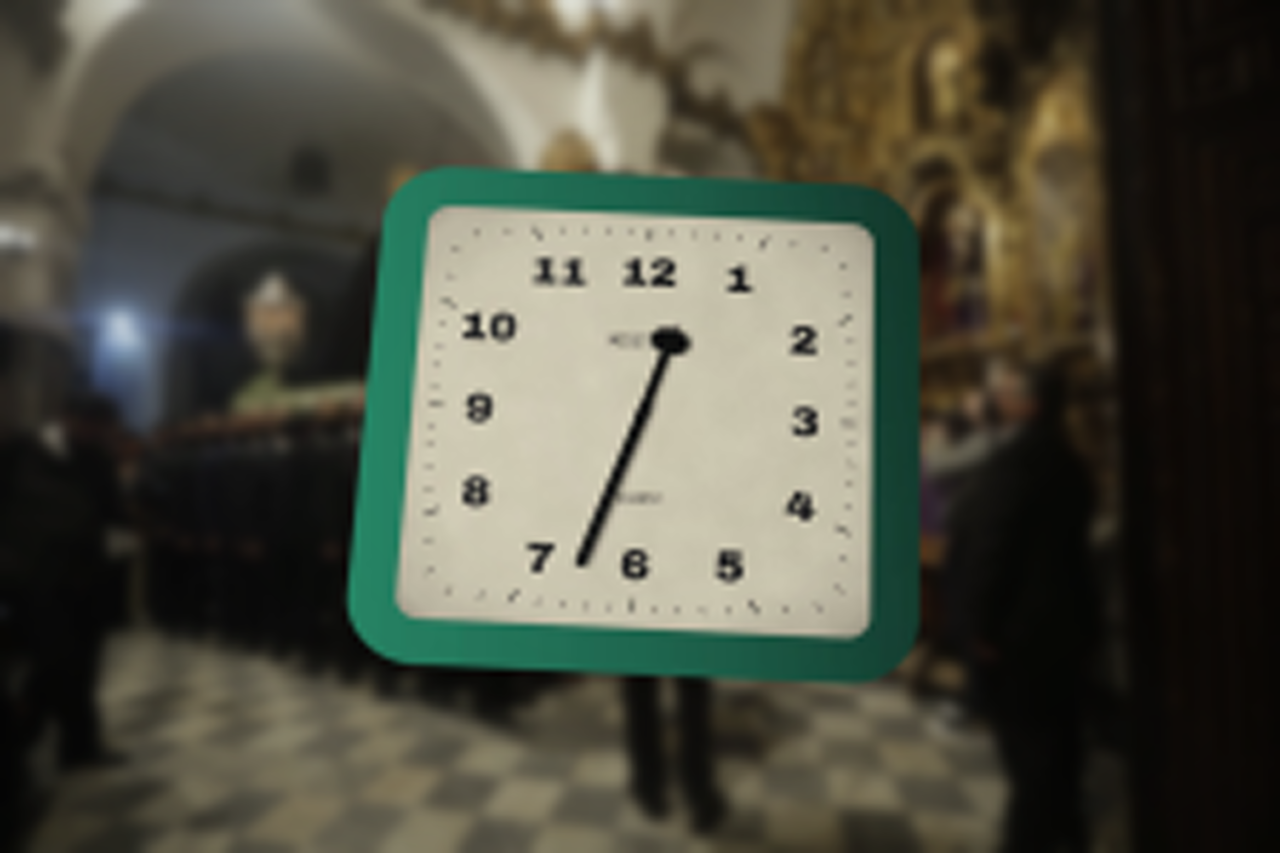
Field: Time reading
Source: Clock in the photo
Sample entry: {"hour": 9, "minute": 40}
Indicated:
{"hour": 12, "minute": 33}
